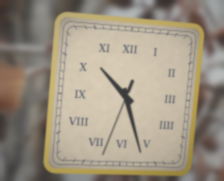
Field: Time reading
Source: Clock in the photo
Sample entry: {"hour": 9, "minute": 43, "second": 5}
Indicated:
{"hour": 10, "minute": 26, "second": 33}
